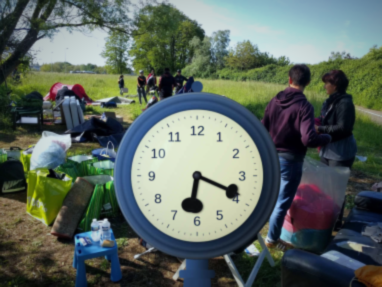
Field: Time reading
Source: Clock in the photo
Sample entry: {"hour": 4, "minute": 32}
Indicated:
{"hour": 6, "minute": 19}
